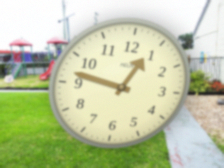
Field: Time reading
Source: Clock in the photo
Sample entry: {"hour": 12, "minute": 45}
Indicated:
{"hour": 12, "minute": 47}
